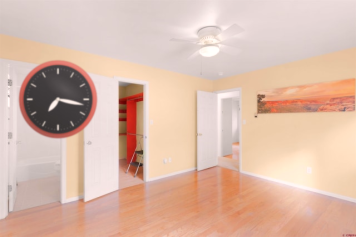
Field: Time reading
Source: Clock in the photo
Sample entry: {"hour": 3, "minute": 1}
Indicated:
{"hour": 7, "minute": 17}
